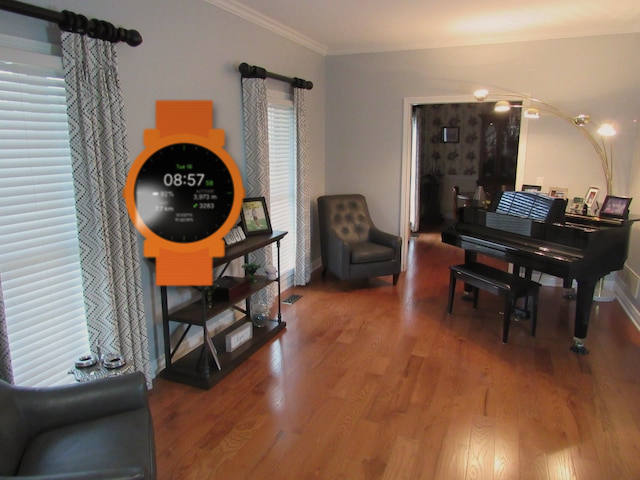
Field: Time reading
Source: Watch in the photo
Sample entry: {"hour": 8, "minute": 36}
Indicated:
{"hour": 8, "minute": 57}
